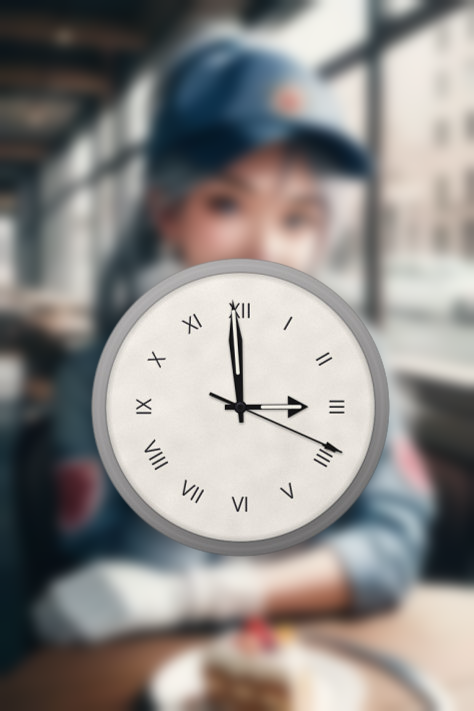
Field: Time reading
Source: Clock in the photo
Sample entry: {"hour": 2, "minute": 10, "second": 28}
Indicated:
{"hour": 2, "minute": 59, "second": 19}
